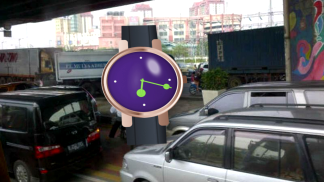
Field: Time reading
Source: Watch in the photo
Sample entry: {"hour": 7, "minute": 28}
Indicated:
{"hour": 6, "minute": 18}
